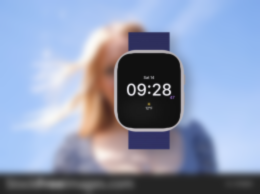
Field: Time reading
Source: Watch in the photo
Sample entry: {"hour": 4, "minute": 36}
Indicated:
{"hour": 9, "minute": 28}
